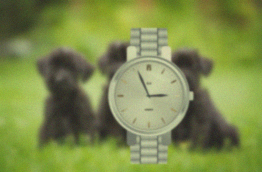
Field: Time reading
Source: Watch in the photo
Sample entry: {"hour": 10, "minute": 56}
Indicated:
{"hour": 2, "minute": 56}
